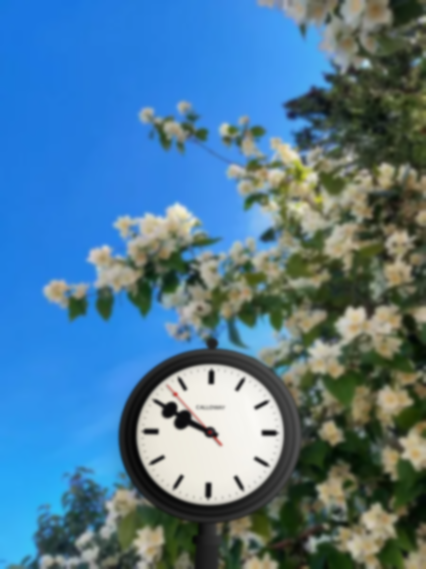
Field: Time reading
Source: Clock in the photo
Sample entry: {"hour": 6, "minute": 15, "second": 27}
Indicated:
{"hour": 9, "minute": 49, "second": 53}
